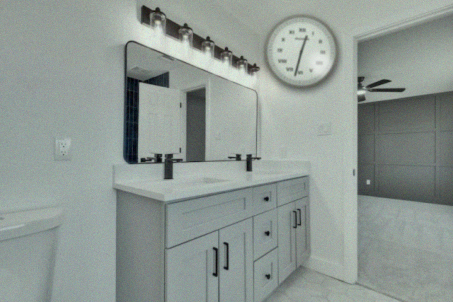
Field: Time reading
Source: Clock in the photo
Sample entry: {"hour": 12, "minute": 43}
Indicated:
{"hour": 12, "minute": 32}
